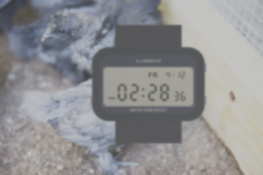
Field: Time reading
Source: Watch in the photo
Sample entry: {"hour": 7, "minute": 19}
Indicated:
{"hour": 2, "minute": 28}
